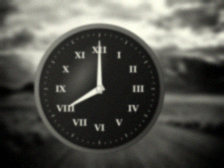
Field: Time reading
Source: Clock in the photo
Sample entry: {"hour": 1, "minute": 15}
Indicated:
{"hour": 8, "minute": 0}
